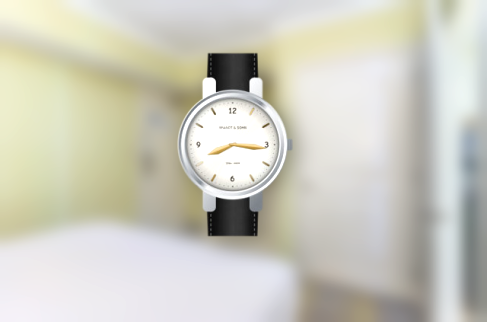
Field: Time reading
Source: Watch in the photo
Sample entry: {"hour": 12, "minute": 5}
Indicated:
{"hour": 8, "minute": 16}
